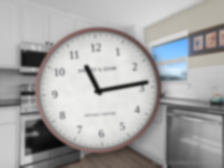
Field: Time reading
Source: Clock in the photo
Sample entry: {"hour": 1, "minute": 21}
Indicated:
{"hour": 11, "minute": 14}
